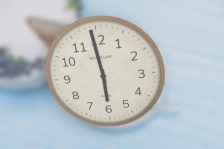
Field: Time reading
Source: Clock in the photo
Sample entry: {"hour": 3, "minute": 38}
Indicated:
{"hour": 5, "minute": 59}
